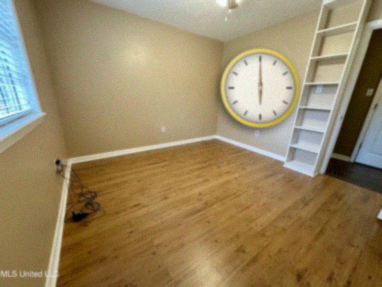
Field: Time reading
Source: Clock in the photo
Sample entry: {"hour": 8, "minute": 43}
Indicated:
{"hour": 6, "minute": 0}
